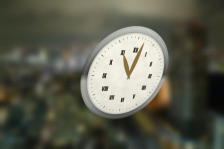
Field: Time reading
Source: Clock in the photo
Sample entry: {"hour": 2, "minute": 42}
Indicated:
{"hour": 11, "minute": 2}
